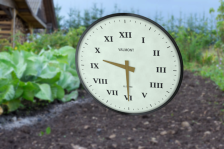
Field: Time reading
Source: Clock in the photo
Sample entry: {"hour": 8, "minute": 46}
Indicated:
{"hour": 9, "minute": 30}
